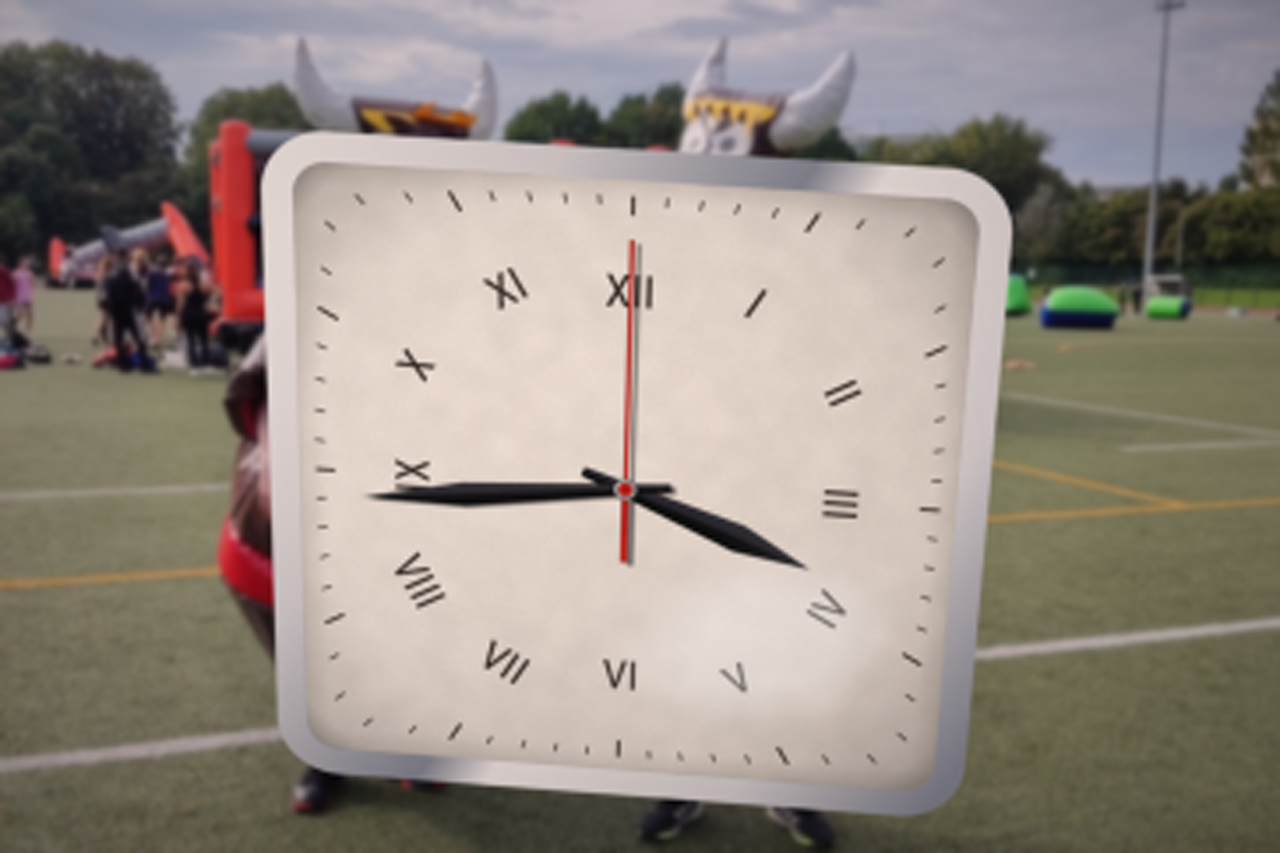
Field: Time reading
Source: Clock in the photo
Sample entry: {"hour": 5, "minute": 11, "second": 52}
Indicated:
{"hour": 3, "minute": 44, "second": 0}
